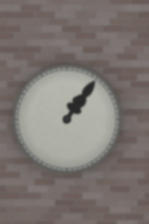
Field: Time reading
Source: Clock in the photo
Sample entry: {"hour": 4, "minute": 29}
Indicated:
{"hour": 1, "minute": 6}
